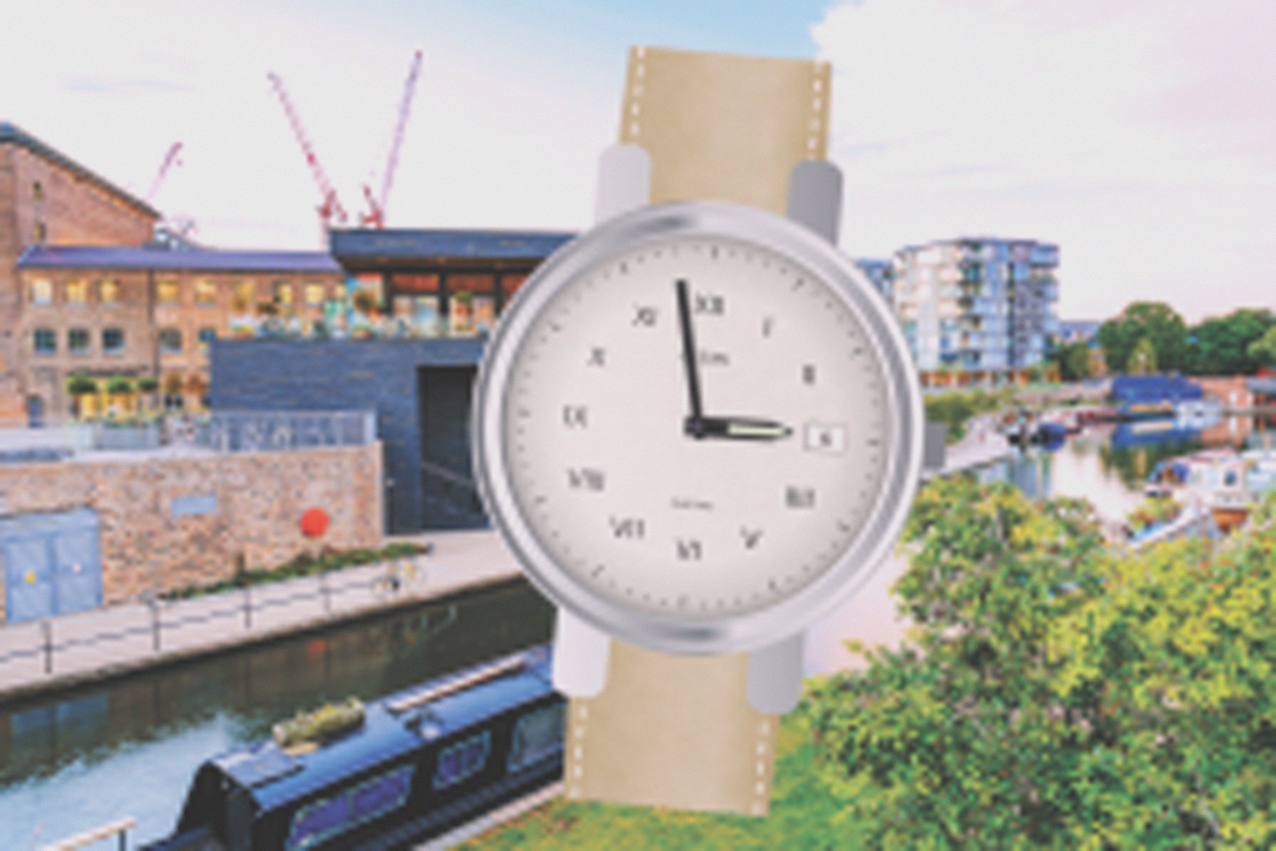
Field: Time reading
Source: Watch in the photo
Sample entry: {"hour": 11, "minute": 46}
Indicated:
{"hour": 2, "minute": 58}
